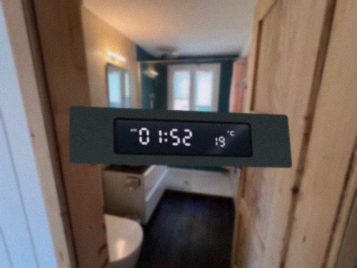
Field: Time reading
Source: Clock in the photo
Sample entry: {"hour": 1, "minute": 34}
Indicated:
{"hour": 1, "minute": 52}
